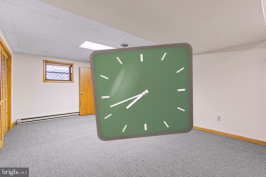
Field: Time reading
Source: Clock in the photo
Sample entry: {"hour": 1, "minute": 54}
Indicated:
{"hour": 7, "minute": 42}
